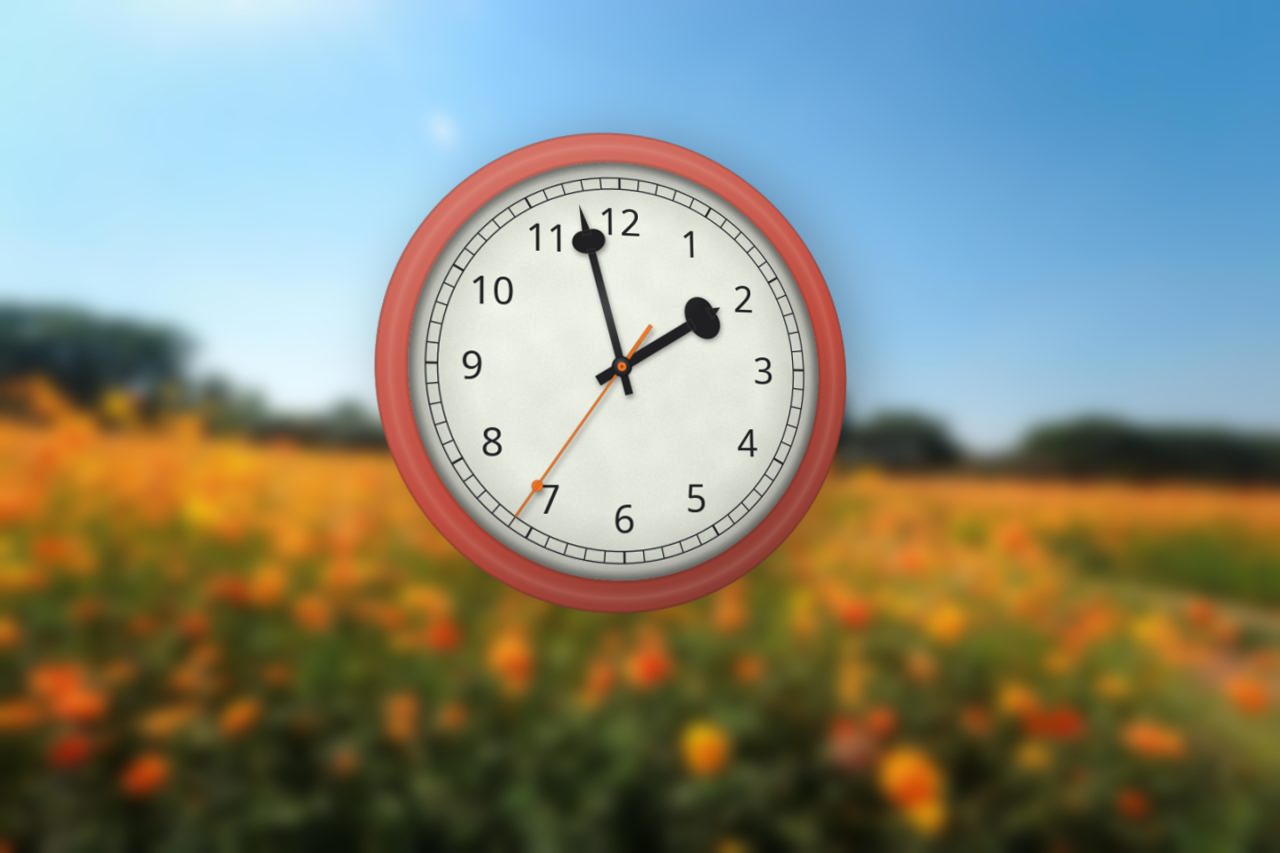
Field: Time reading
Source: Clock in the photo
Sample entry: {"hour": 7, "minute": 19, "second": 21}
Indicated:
{"hour": 1, "minute": 57, "second": 36}
